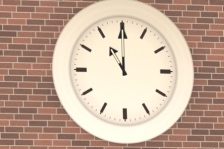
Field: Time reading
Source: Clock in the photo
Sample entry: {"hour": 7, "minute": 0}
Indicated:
{"hour": 11, "minute": 0}
